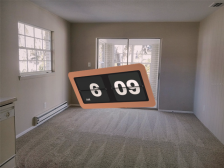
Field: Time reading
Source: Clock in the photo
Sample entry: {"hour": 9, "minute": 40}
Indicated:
{"hour": 6, "minute": 9}
